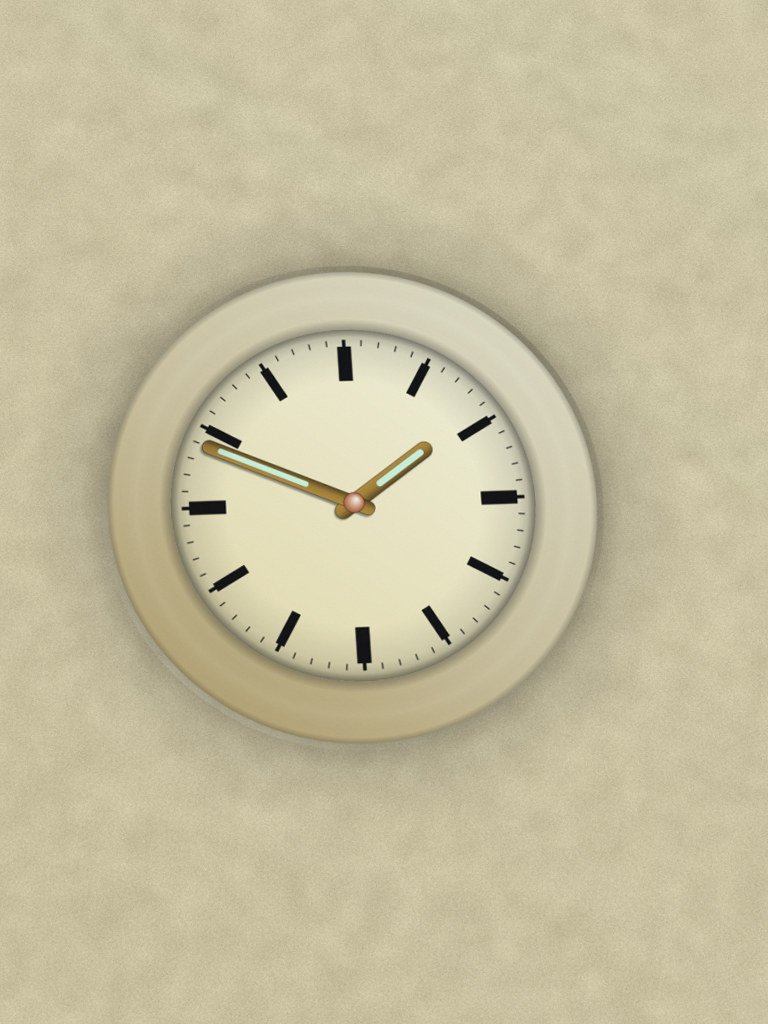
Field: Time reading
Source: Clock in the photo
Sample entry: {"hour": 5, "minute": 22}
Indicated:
{"hour": 1, "minute": 49}
